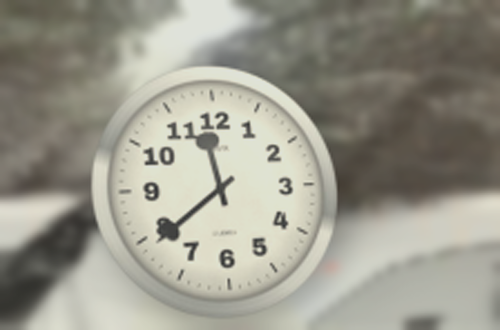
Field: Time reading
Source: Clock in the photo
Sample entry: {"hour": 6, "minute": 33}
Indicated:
{"hour": 11, "minute": 39}
